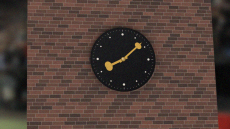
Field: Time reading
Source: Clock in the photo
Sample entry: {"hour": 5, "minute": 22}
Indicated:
{"hour": 8, "minute": 8}
